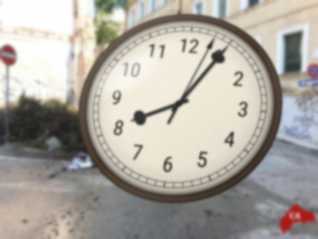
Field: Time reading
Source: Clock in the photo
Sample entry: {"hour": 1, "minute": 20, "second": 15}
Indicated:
{"hour": 8, "minute": 5, "second": 3}
